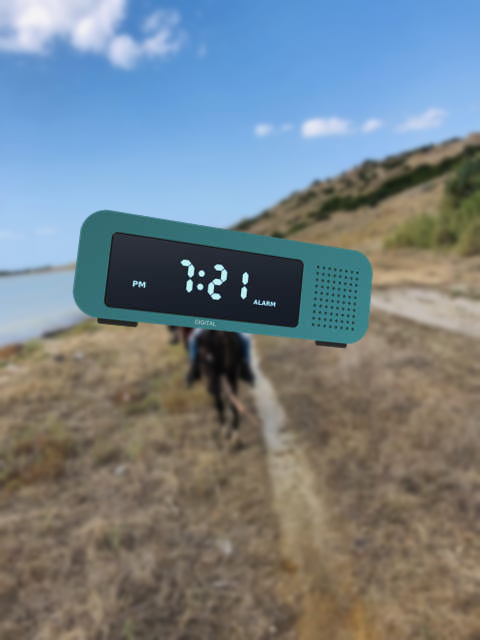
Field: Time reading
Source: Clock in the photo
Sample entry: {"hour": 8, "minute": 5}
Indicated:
{"hour": 7, "minute": 21}
